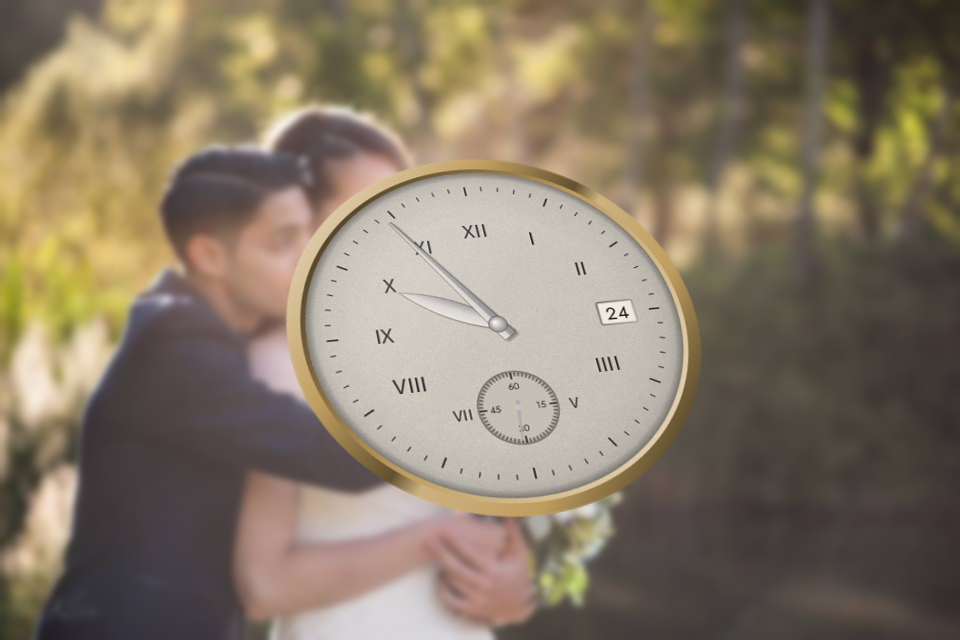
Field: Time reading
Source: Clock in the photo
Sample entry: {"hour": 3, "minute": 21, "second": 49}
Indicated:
{"hour": 9, "minute": 54, "second": 31}
